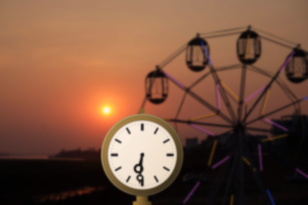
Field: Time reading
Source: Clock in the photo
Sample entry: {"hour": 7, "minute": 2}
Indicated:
{"hour": 6, "minute": 31}
